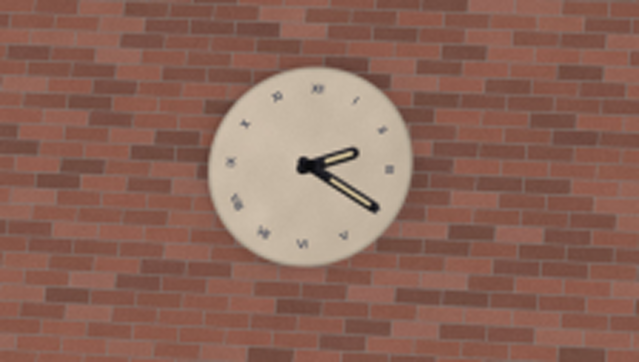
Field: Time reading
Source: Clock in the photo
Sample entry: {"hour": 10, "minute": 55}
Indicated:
{"hour": 2, "minute": 20}
